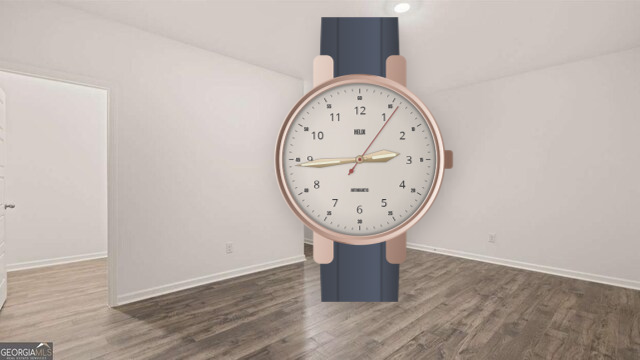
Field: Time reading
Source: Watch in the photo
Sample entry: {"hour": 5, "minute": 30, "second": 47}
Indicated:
{"hour": 2, "minute": 44, "second": 6}
